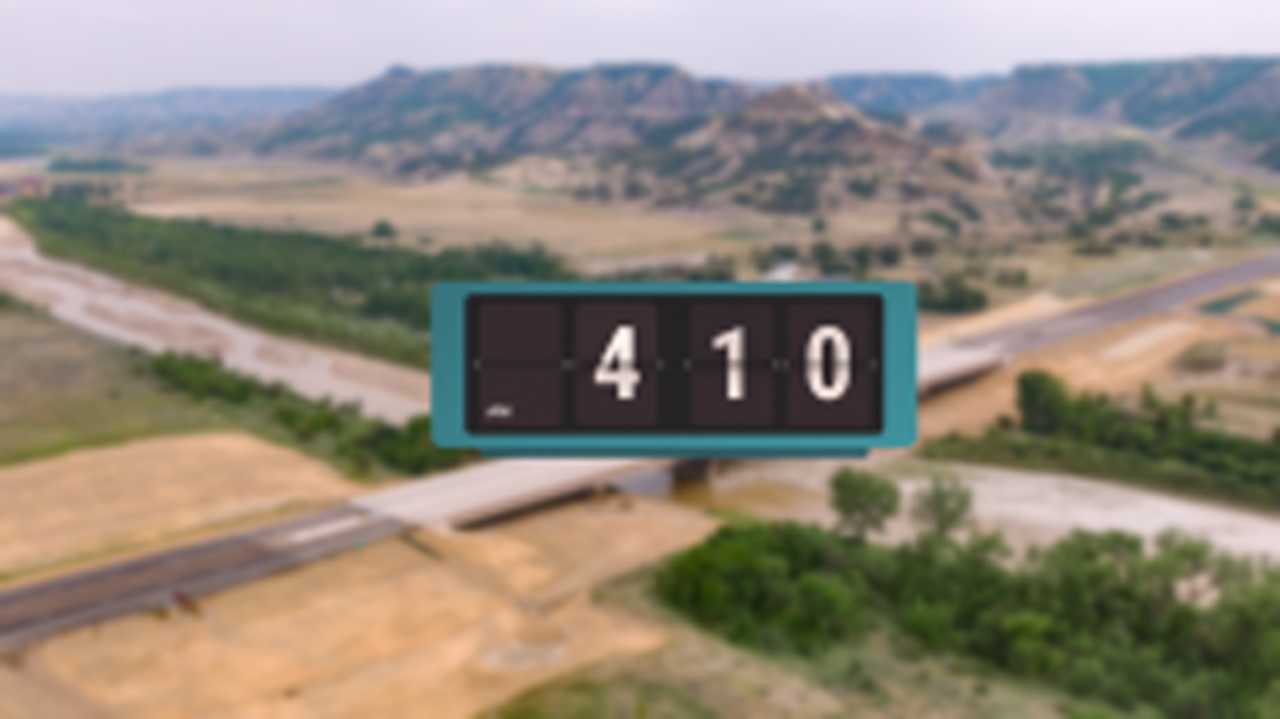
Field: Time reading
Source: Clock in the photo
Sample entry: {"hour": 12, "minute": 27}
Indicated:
{"hour": 4, "minute": 10}
